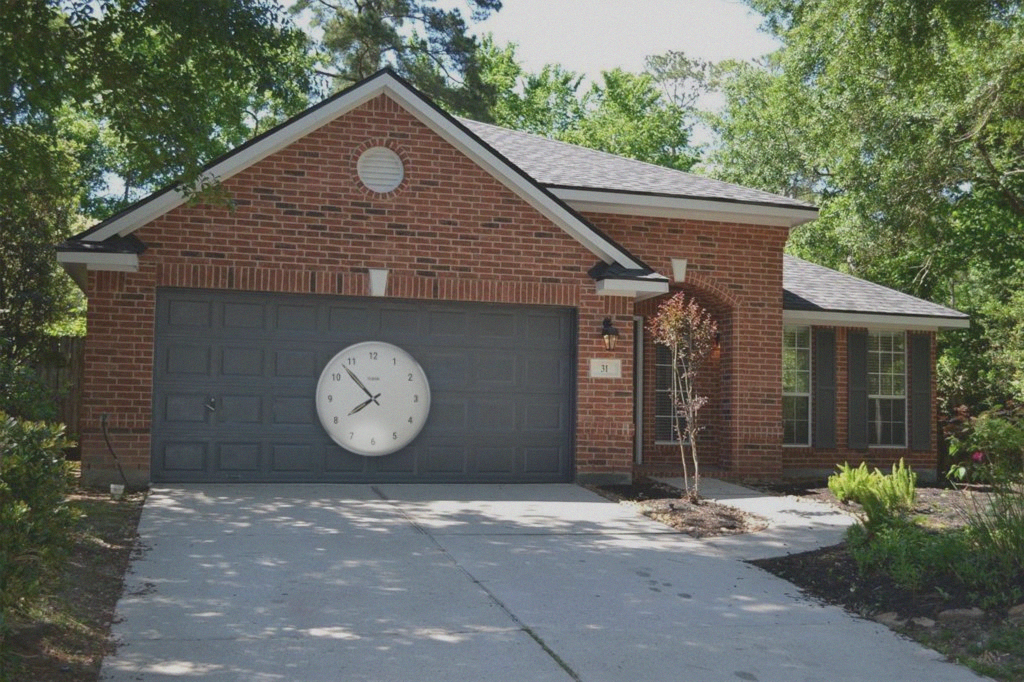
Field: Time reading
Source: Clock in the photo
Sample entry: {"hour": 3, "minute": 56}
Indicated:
{"hour": 7, "minute": 53}
